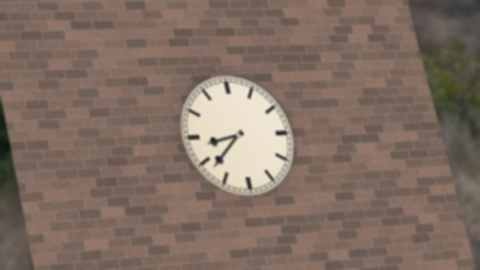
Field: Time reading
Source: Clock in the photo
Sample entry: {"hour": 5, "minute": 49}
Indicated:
{"hour": 8, "minute": 38}
